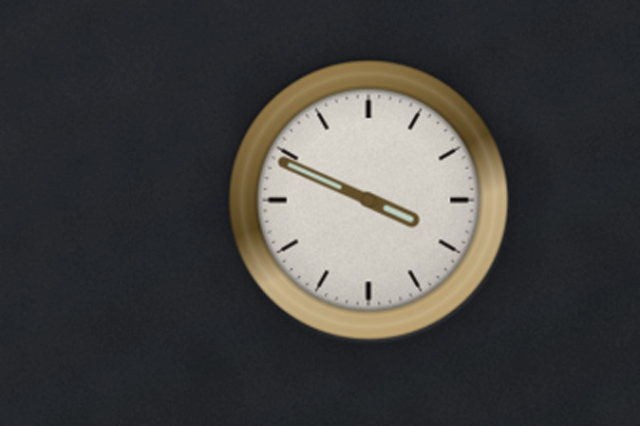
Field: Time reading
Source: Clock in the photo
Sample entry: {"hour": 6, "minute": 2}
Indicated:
{"hour": 3, "minute": 49}
